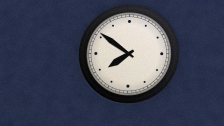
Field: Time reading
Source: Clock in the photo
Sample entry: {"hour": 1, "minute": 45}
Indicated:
{"hour": 7, "minute": 51}
